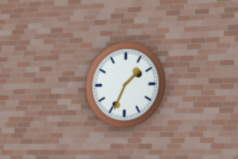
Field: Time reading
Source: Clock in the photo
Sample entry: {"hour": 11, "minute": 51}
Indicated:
{"hour": 1, "minute": 34}
